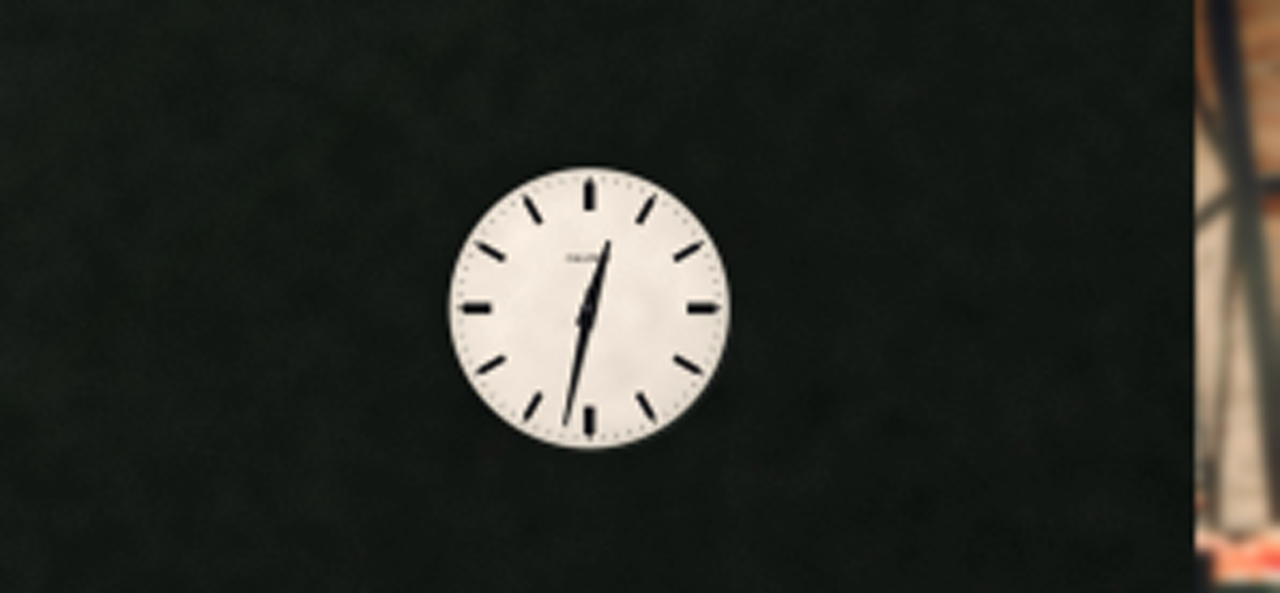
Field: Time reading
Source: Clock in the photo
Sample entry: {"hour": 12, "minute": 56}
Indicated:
{"hour": 12, "minute": 32}
